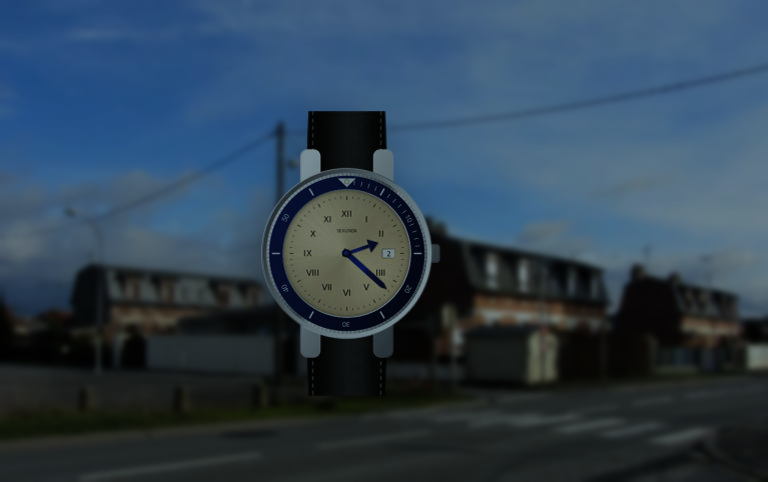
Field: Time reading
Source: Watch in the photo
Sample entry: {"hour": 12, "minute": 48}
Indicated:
{"hour": 2, "minute": 22}
